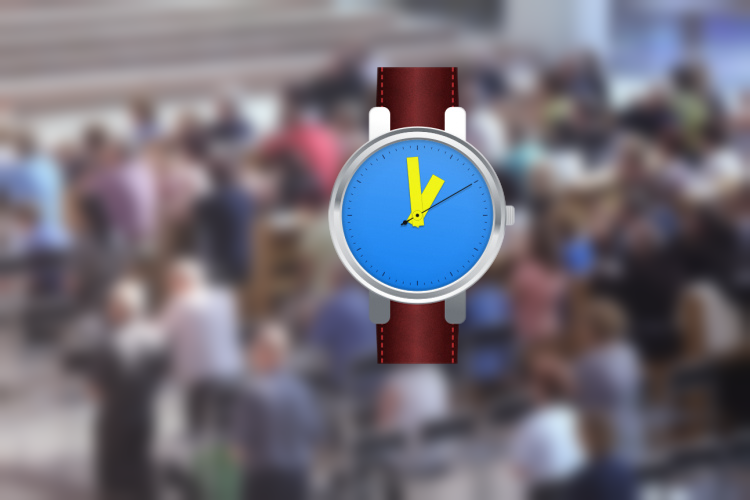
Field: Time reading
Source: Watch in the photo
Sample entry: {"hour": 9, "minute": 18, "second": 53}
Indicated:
{"hour": 12, "minute": 59, "second": 10}
